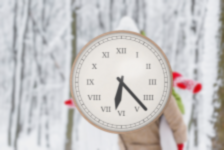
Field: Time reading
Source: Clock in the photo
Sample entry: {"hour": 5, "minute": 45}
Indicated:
{"hour": 6, "minute": 23}
